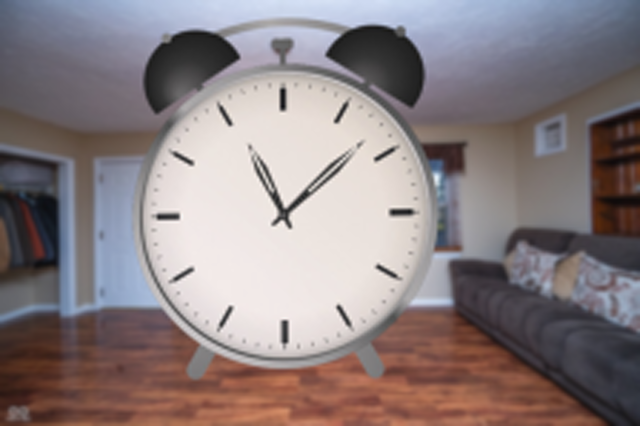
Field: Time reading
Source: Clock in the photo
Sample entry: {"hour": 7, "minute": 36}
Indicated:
{"hour": 11, "minute": 8}
